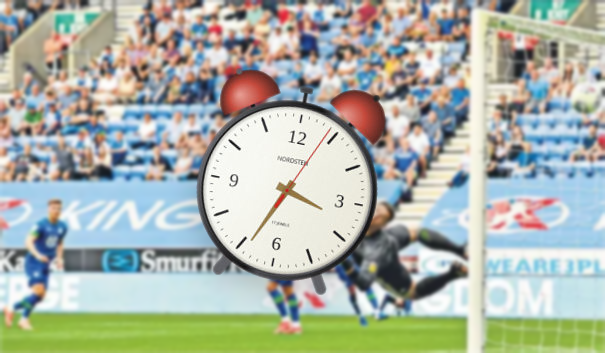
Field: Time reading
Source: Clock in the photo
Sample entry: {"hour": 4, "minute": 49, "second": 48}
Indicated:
{"hour": 3, "minute": 34, "second": 4}
